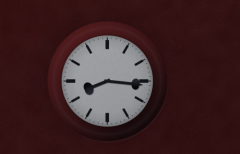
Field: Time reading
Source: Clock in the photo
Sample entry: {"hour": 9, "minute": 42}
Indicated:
{"hour": 8, "minute": 16}
